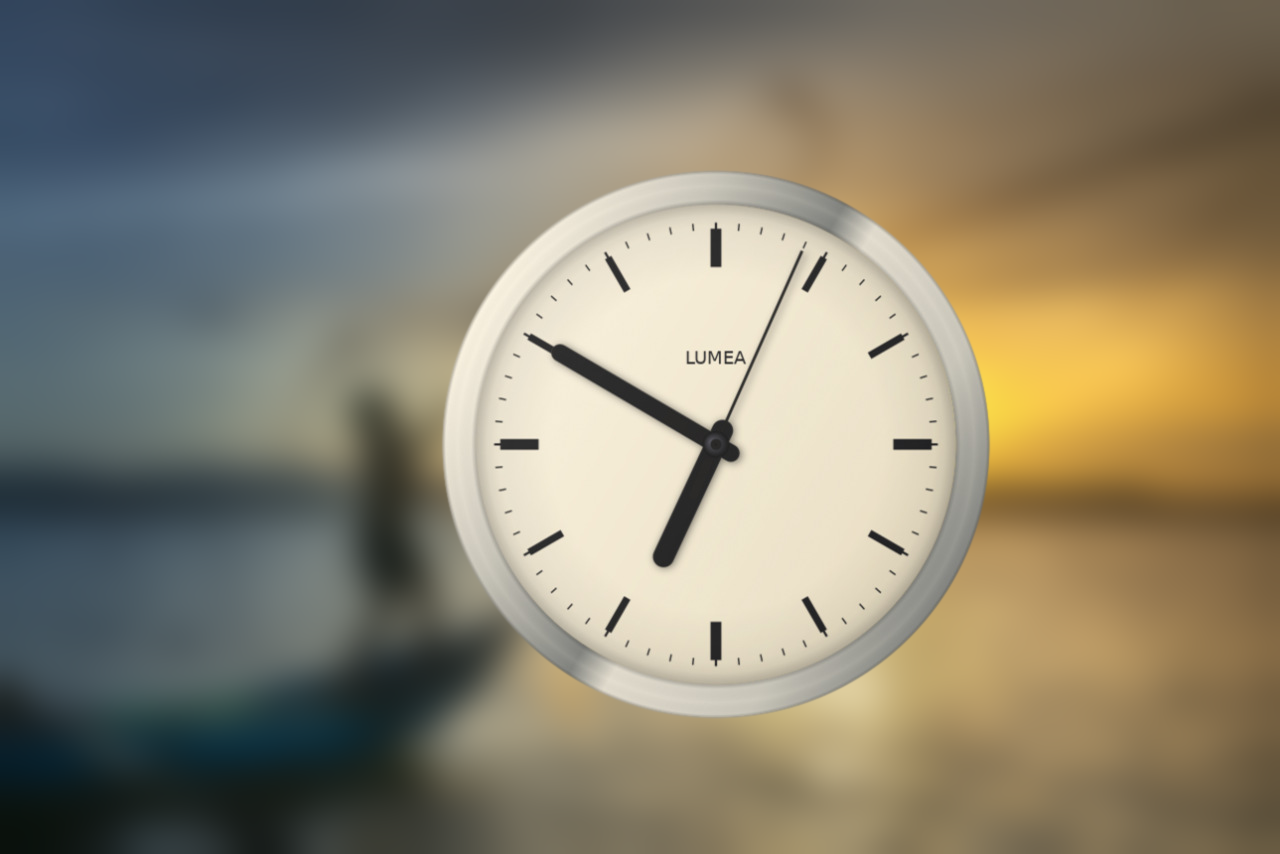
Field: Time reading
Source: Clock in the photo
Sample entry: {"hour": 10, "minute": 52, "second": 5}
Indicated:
{"hour": 6, "minute": 50, "second": 4}
